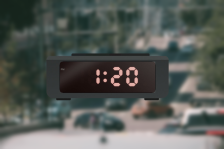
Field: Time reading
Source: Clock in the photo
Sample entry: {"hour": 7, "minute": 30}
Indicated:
{"hour": 1, "minute": 20}
